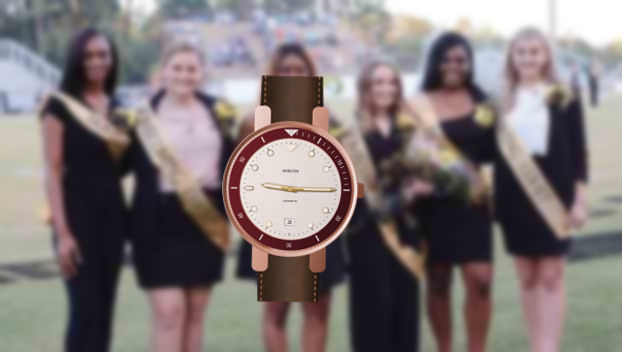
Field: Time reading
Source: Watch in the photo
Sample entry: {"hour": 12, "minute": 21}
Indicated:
{"hour": 9, "minute": 15}
